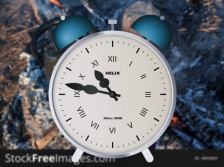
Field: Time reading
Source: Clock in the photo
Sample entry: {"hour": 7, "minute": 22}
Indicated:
{"hour": 10, "minute": 47}
